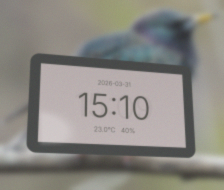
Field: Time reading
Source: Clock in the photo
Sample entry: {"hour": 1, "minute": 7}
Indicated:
{"hour": 15, "minute": 10}
